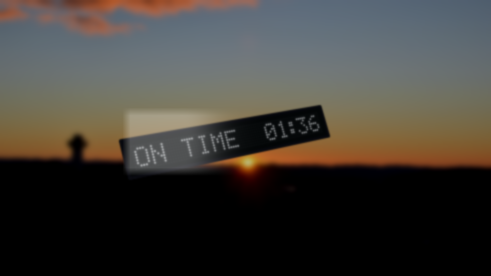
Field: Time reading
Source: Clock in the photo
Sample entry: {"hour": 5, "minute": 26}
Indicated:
{"hour": 1, "minute": 36}
